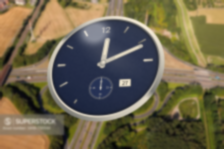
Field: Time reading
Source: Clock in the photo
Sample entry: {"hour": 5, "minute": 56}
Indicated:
{"hour": 12, "minute": 11}
